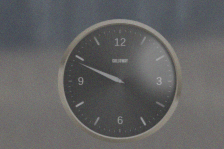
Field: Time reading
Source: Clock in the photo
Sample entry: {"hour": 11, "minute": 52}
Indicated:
{"hour": 9, "minute": 49}
